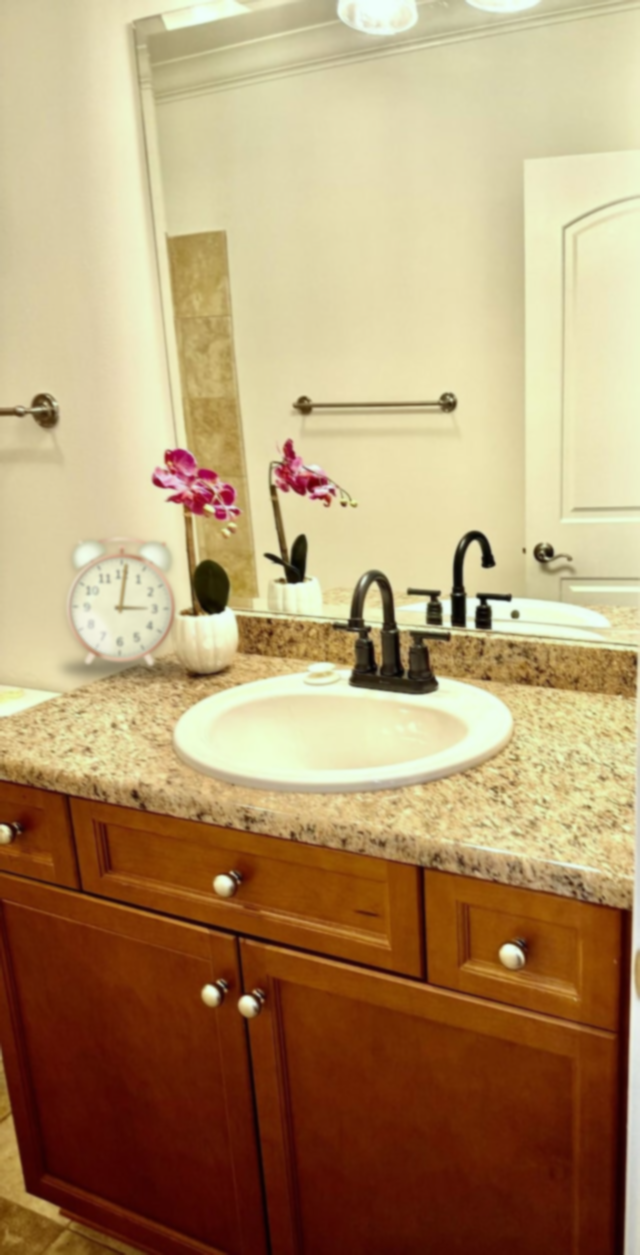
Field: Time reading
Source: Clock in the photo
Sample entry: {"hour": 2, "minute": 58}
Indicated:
{"hour": 3, "minute": 1}
